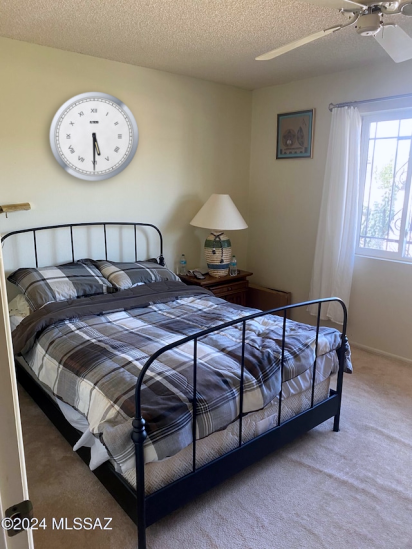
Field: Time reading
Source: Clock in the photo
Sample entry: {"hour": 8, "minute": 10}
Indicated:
{"hour": 5, "minute": 30}
